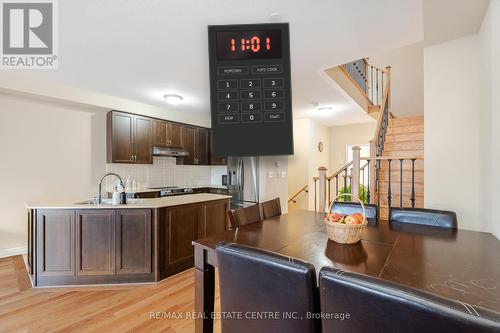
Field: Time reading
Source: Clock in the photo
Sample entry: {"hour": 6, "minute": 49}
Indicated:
{"hour": 11, "minute": 1}
